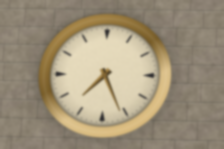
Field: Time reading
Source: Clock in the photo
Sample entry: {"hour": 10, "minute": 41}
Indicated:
{"hour": 7, "minute": 26}
